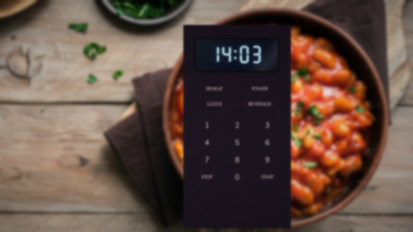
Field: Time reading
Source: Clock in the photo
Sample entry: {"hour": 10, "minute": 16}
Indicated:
{"hour": 14, "minute": 3}
